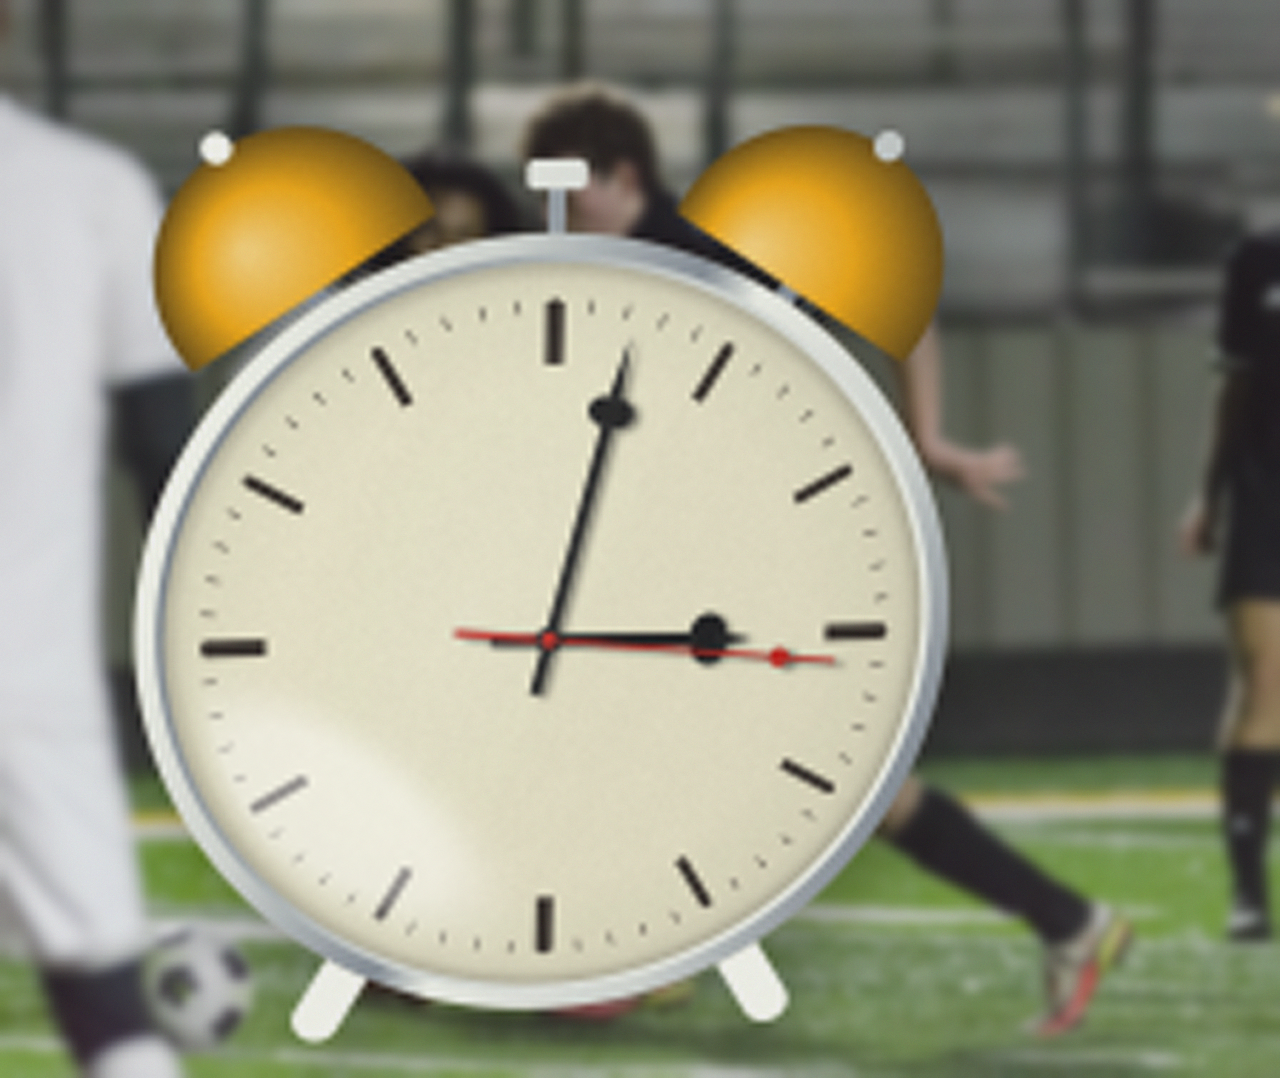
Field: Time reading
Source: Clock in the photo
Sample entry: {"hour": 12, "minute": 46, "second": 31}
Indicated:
{"hour": 3, "minute": 2, "second": 16}
